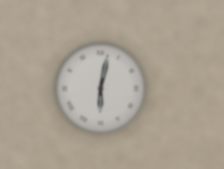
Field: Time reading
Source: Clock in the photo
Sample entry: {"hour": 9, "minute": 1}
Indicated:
{"hour": 6, "minute": 2}
